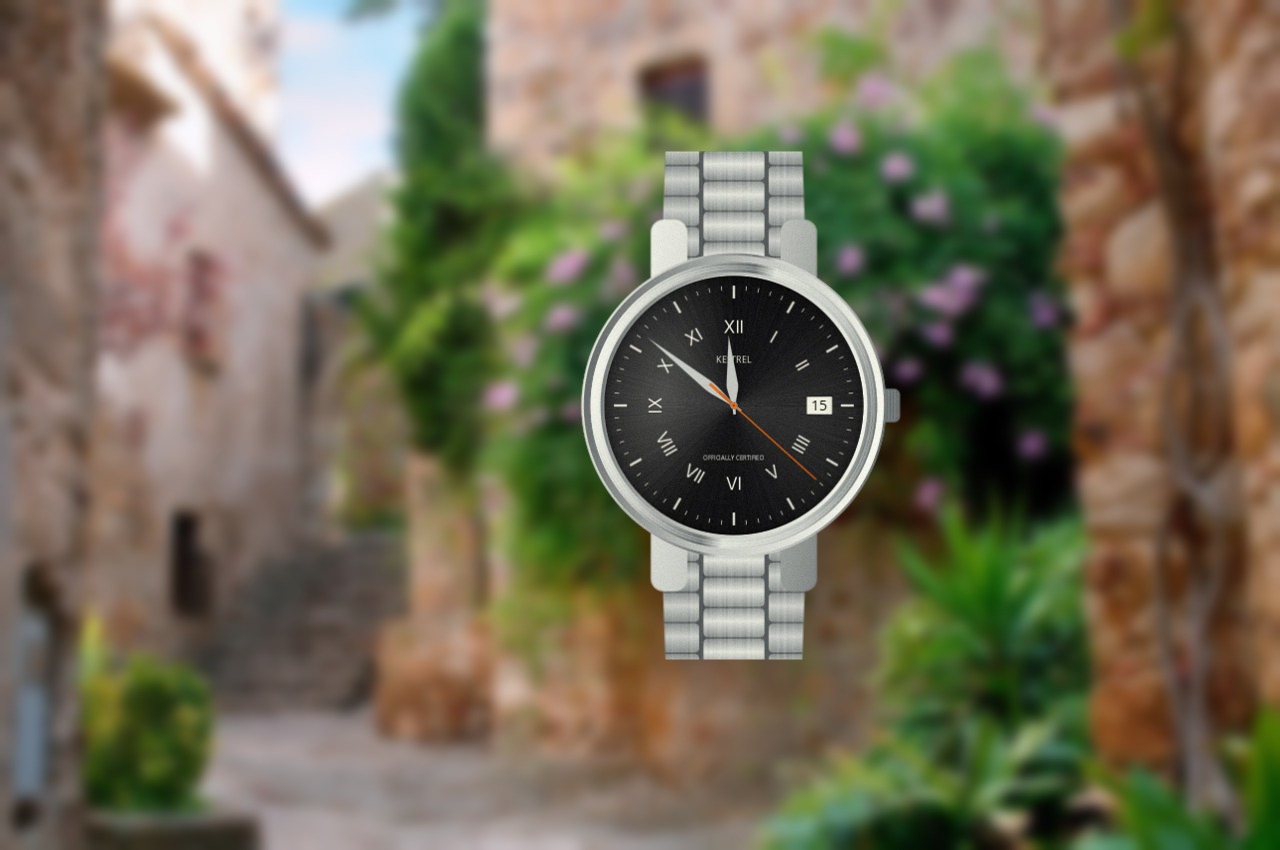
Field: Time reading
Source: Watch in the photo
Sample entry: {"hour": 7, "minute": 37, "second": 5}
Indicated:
{"hour": 11, "minute": 51, "second": 22}
